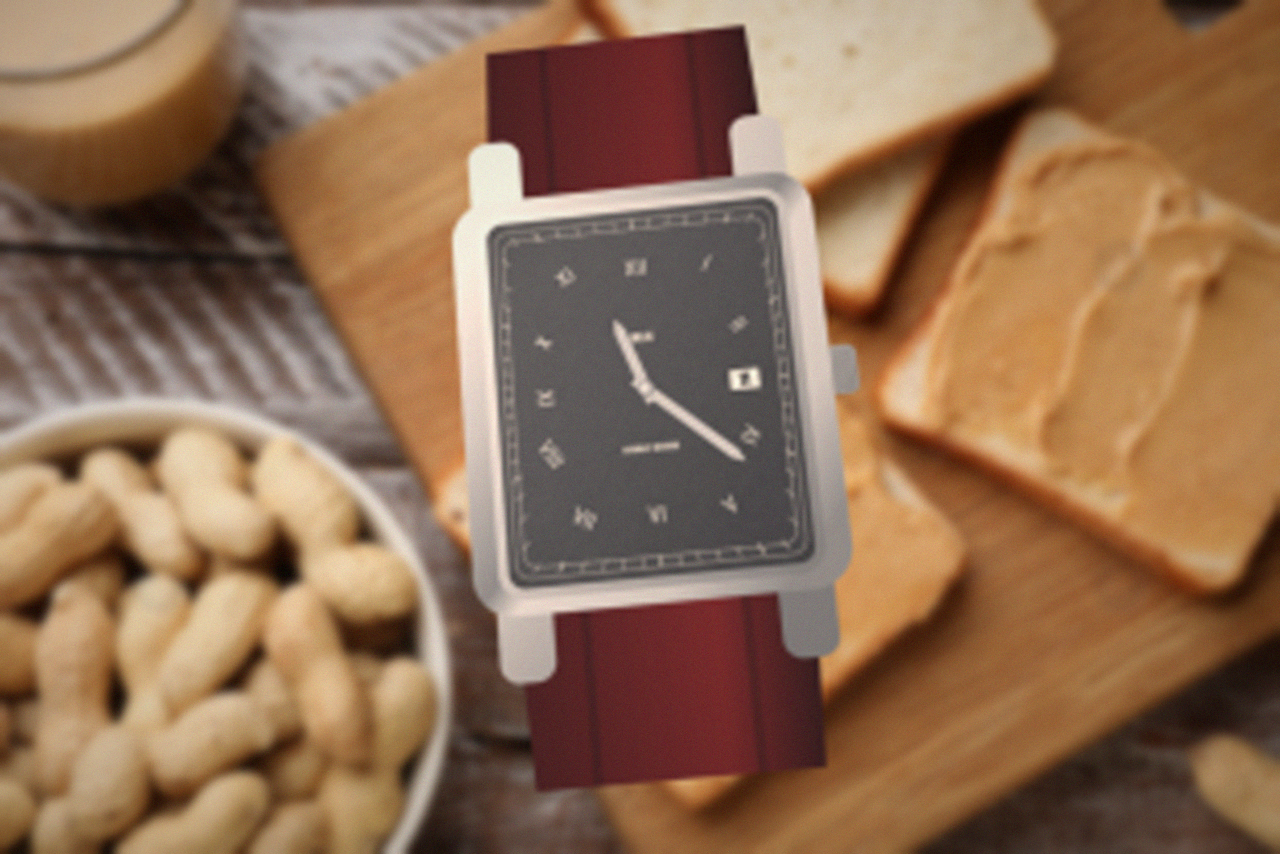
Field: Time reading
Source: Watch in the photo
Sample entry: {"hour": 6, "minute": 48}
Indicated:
{"hour": 11, "minute": 22}
